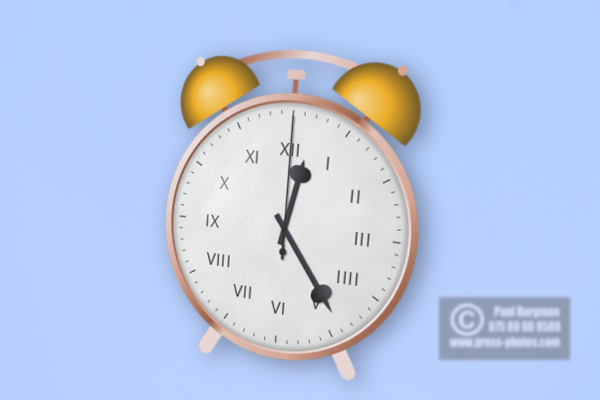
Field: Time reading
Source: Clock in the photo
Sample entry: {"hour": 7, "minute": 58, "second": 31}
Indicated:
{"hour": 12, "minute": 24, "second": 0}
